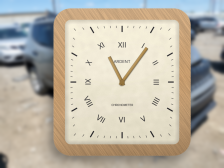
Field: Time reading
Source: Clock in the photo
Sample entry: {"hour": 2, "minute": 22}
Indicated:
{"hour": 11, "minute": 6}
